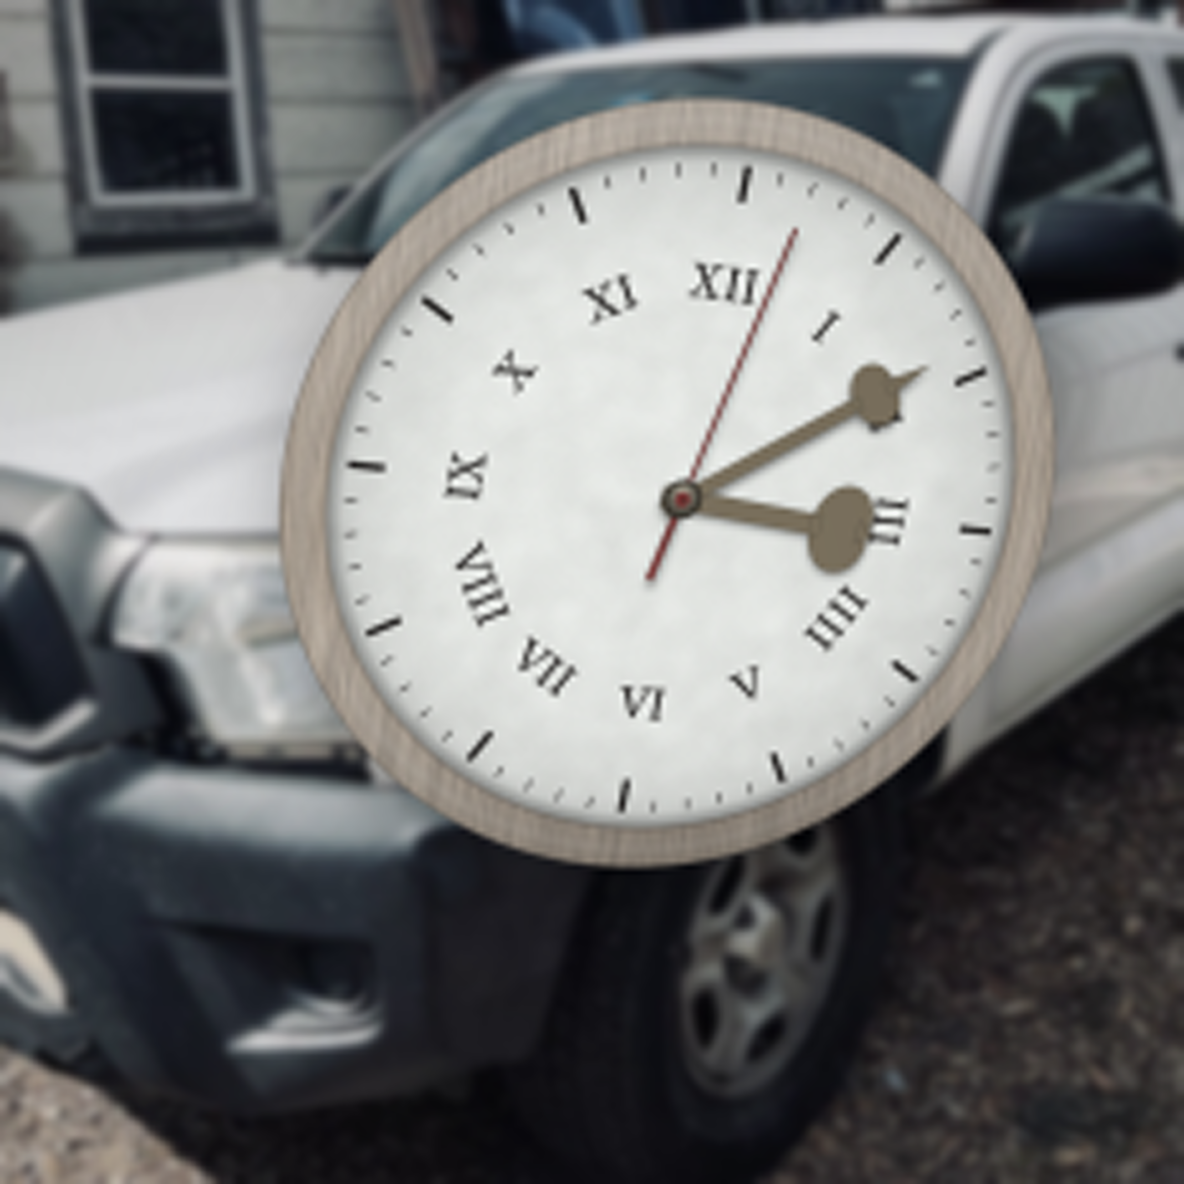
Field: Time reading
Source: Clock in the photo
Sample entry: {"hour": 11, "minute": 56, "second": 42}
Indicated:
{"hour": 3, "minute": 9, "second": 2}
